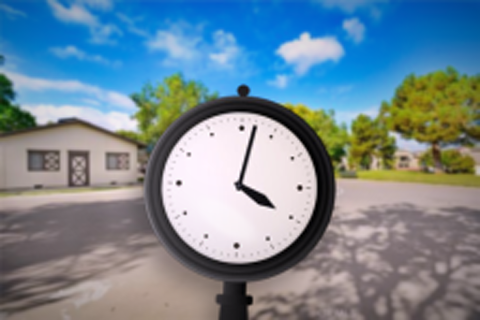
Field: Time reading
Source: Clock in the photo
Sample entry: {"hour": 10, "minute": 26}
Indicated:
{"hour": 4, "minute": 2}
